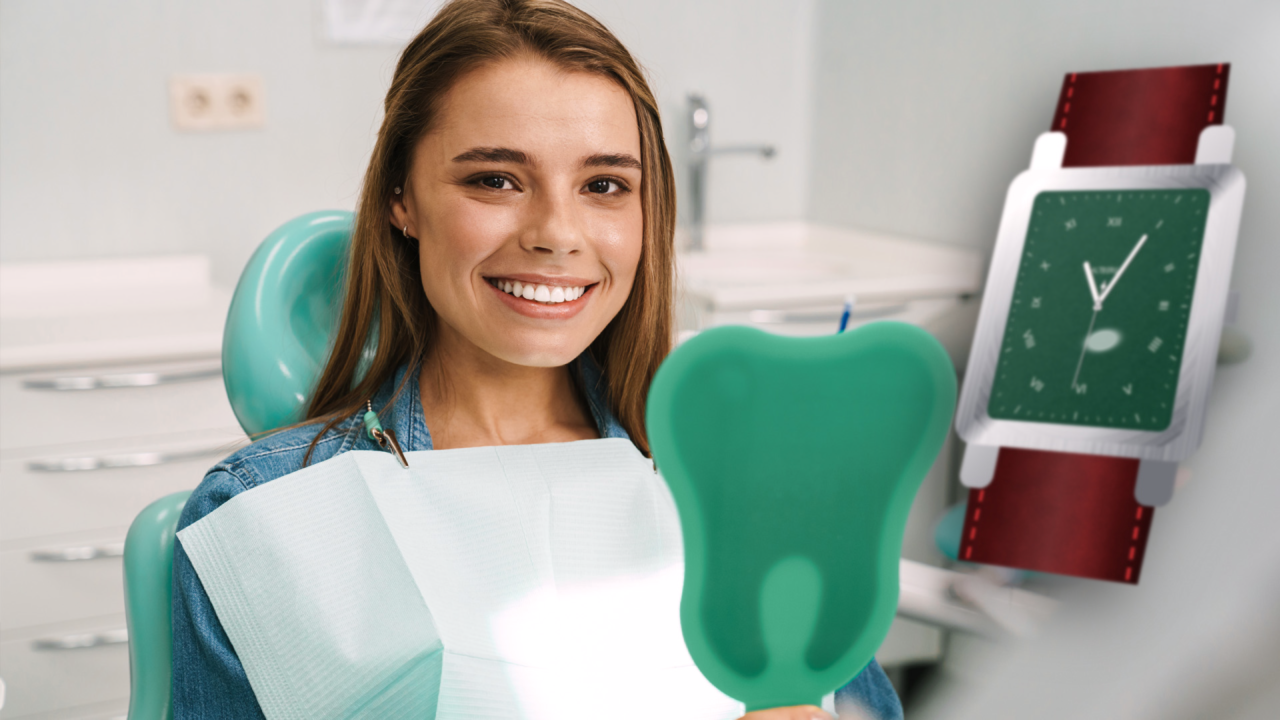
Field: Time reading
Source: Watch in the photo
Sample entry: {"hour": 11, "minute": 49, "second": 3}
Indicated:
{"hour": 11, "minute": 4, "second": 31}
